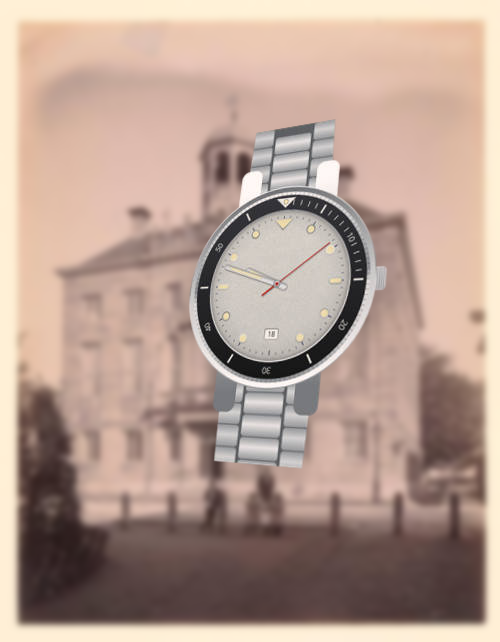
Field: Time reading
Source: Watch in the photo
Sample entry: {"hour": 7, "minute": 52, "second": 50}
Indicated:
{"hour": 9, "minute": 48, "second": 9}
